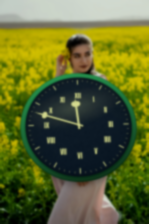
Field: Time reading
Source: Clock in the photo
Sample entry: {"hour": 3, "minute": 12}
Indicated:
{"hour": 11, "minute": 48}
